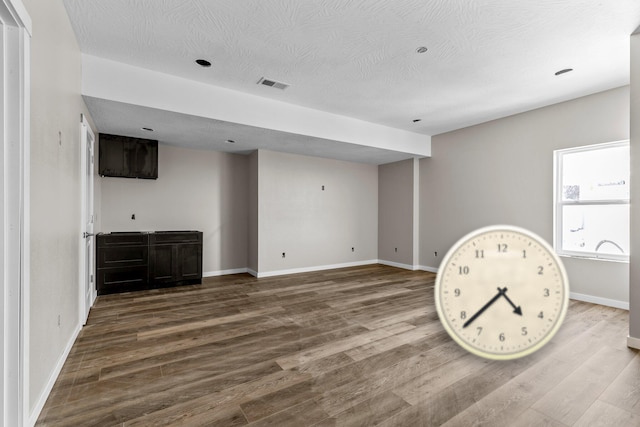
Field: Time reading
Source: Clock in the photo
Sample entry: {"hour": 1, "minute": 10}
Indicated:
{"hour": 4, "minute": 38}
